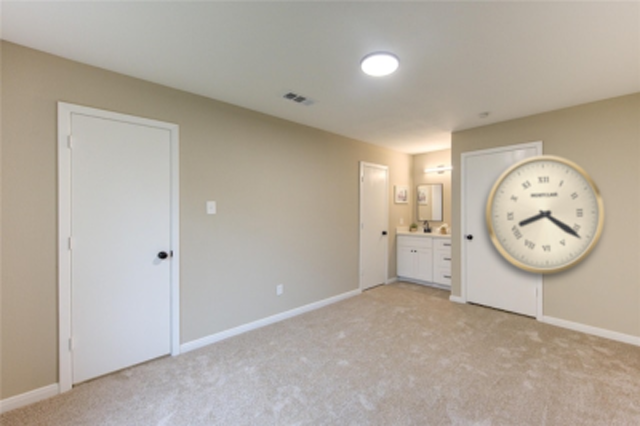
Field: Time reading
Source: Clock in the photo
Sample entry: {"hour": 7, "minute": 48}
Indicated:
{"hour": 8, "minute": 21}
